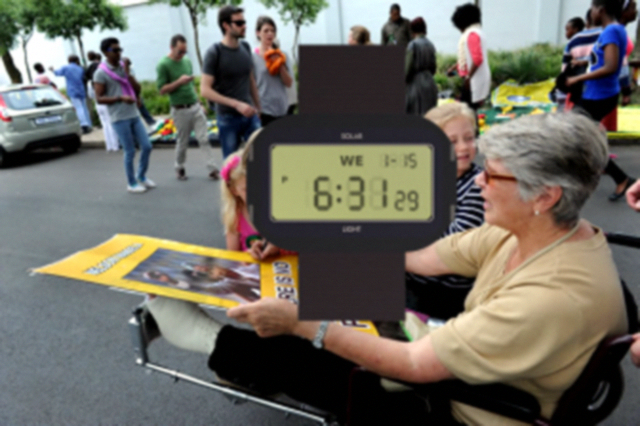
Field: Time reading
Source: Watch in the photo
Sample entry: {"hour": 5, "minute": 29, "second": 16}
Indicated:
{"hour": 6, "minute": 31, "second": 29}
